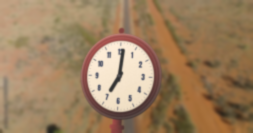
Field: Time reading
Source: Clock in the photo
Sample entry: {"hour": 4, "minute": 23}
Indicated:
{"hour": 7, "minute": 1}
